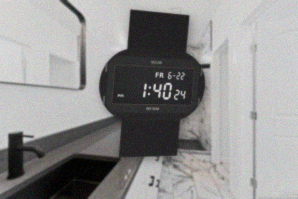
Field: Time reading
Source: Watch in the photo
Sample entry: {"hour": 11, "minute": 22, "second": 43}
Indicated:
{"hour": 1, "minute": 40, "second": 24}
